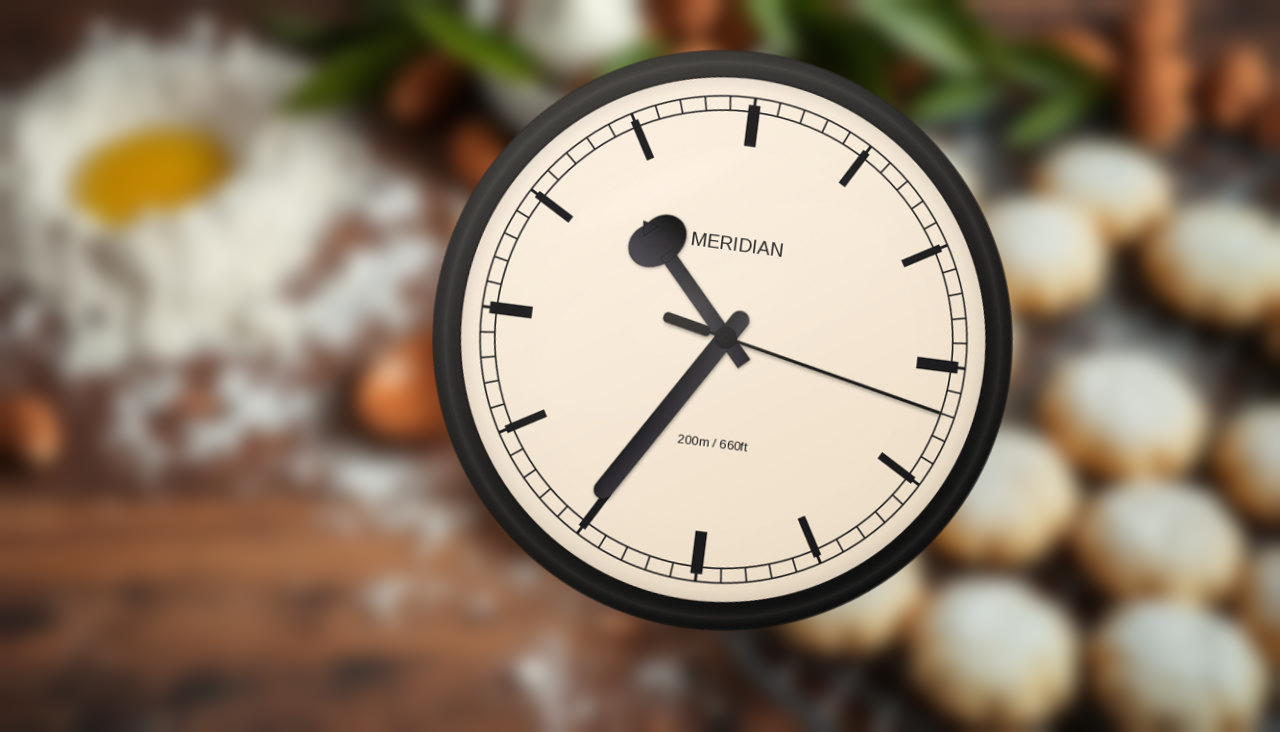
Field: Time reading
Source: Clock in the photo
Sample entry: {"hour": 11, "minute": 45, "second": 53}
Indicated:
{"hour": 10, "minute": 35, "second": 17}
